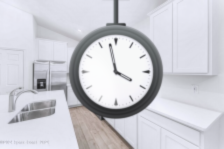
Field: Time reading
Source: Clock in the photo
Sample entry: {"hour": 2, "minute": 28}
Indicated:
{"hour": 3, "minute": 58}
